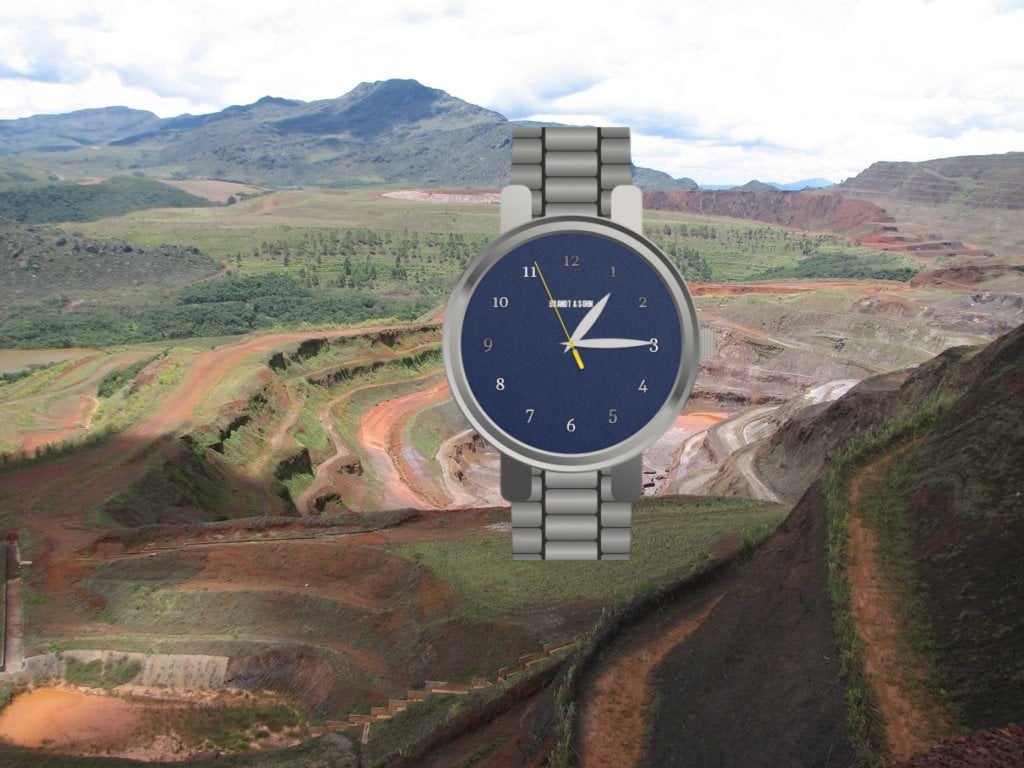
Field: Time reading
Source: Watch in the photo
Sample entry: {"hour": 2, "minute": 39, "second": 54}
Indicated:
{"hour": 1, "minute": 14, "second": 56}
